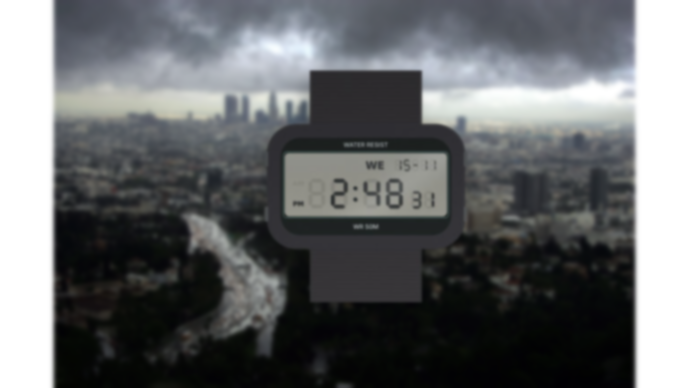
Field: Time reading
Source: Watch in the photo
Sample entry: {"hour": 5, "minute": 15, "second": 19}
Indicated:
{"hour": 2, "minute": 48, "second": 31}
